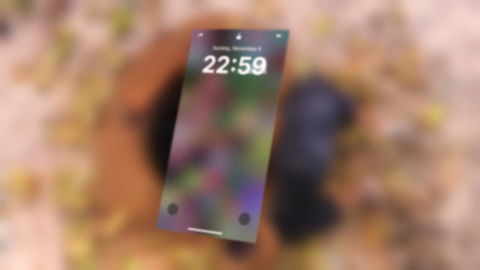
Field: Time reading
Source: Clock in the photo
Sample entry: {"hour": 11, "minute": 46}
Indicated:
{"hour": 22, "minute": 59}
